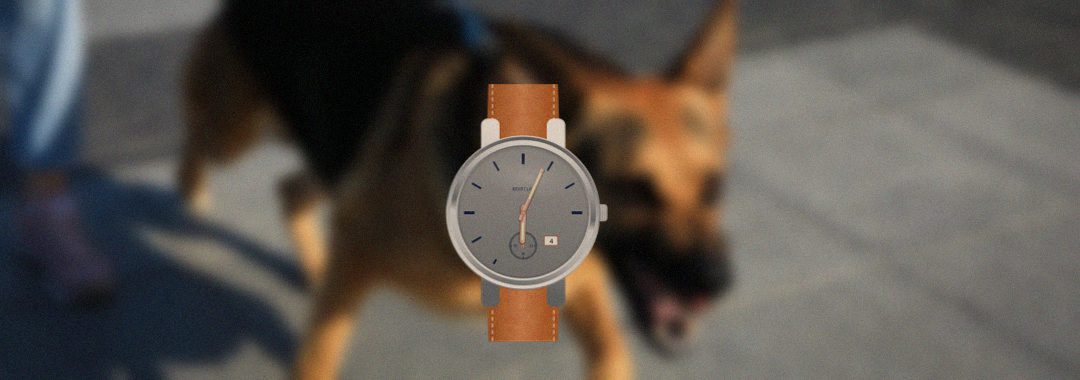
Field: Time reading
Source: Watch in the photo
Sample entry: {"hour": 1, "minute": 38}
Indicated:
{"hour": 6, "minute": 4}
